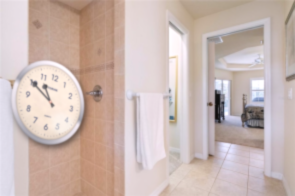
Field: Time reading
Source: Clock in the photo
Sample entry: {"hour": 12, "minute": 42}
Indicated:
{"hour": 10, "minute": 50}
